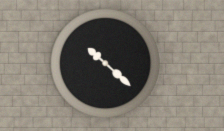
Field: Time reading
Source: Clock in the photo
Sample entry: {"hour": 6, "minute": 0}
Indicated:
{"hour": 10, "minute": 22}
